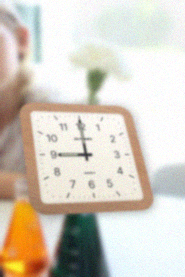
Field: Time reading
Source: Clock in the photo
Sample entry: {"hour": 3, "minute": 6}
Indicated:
{"hour": 9, "minute": 0}
